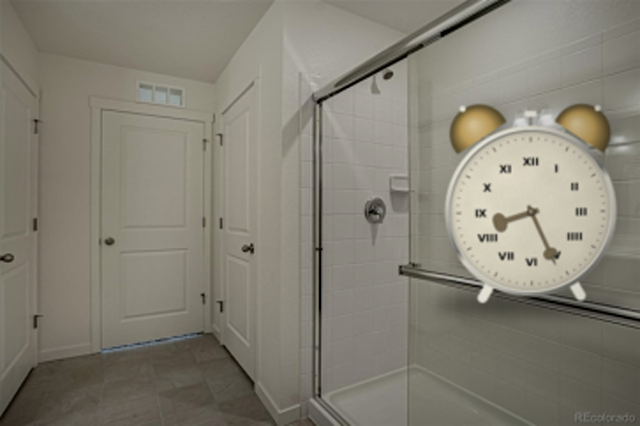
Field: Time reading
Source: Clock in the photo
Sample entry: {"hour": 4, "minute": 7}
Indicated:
{"hour": 8, "minute": 26}
